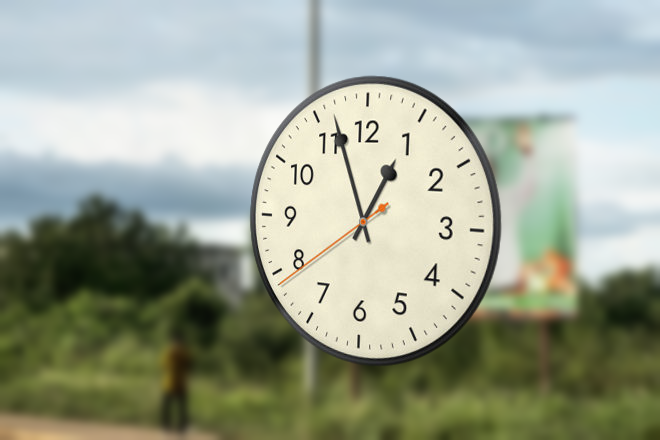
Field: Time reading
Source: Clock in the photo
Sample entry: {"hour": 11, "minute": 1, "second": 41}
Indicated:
{"hour": 12, "minute": 56, "second": 39}
